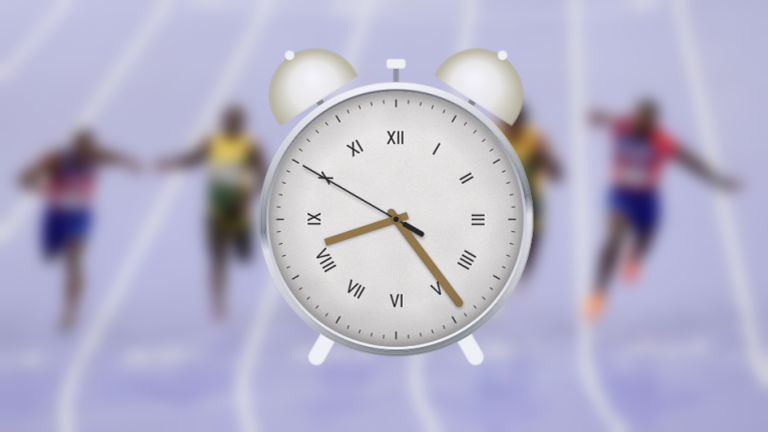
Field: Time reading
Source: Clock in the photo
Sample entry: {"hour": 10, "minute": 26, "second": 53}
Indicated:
{"hour": 8, "minute": 23, "second": 50}
